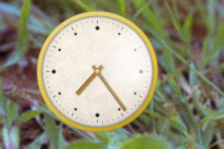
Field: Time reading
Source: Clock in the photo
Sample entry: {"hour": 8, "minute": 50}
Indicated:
{"hour": 7, "minute": 24}
